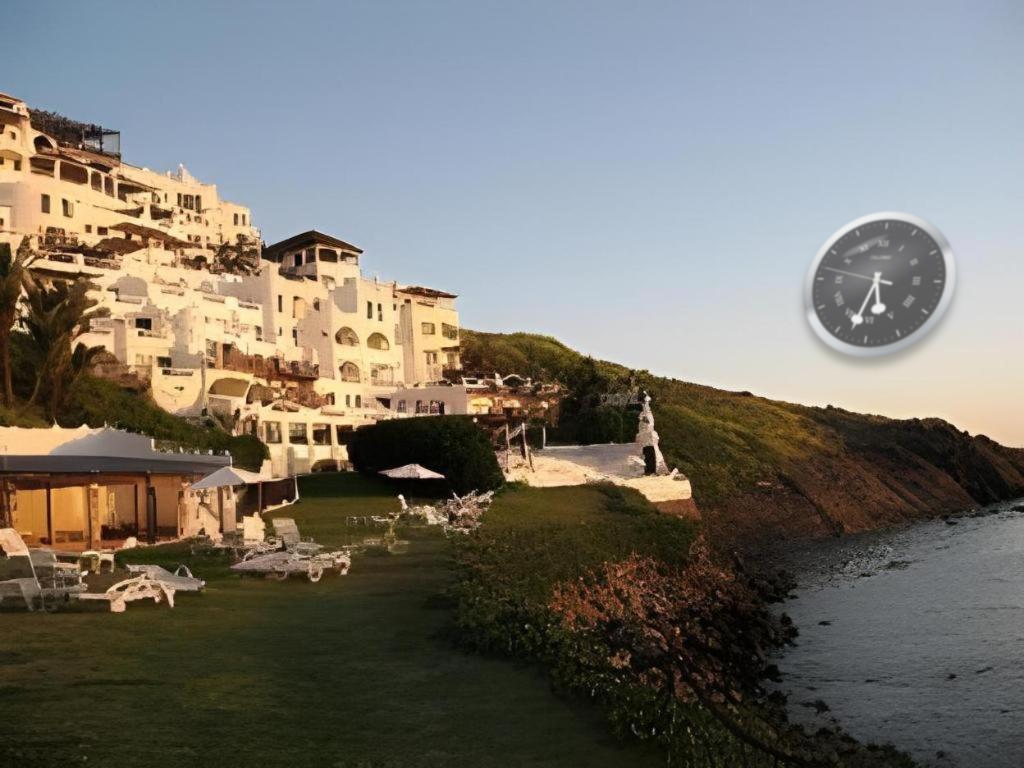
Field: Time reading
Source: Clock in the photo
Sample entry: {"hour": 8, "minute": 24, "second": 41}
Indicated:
{"hour": 5, "minute": 32, "second": 47}
